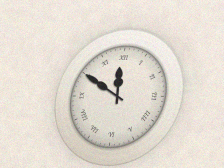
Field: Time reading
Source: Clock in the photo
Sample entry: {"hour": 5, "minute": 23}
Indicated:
{"hour": 11, "minute": 50}
